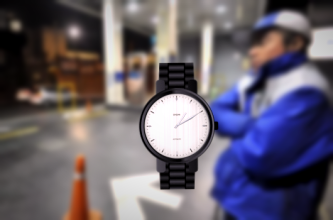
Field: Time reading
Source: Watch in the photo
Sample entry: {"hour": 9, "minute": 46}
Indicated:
{"hour": 1, "minute": 10}
